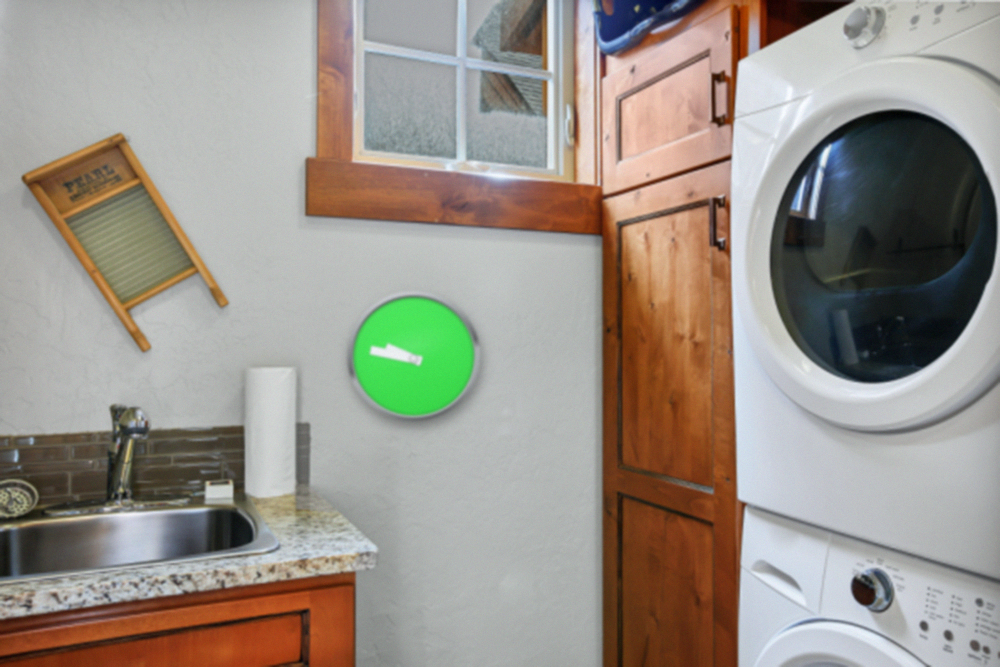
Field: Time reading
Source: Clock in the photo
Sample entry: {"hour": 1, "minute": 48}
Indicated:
{"hour": 9, "minute": 47}
